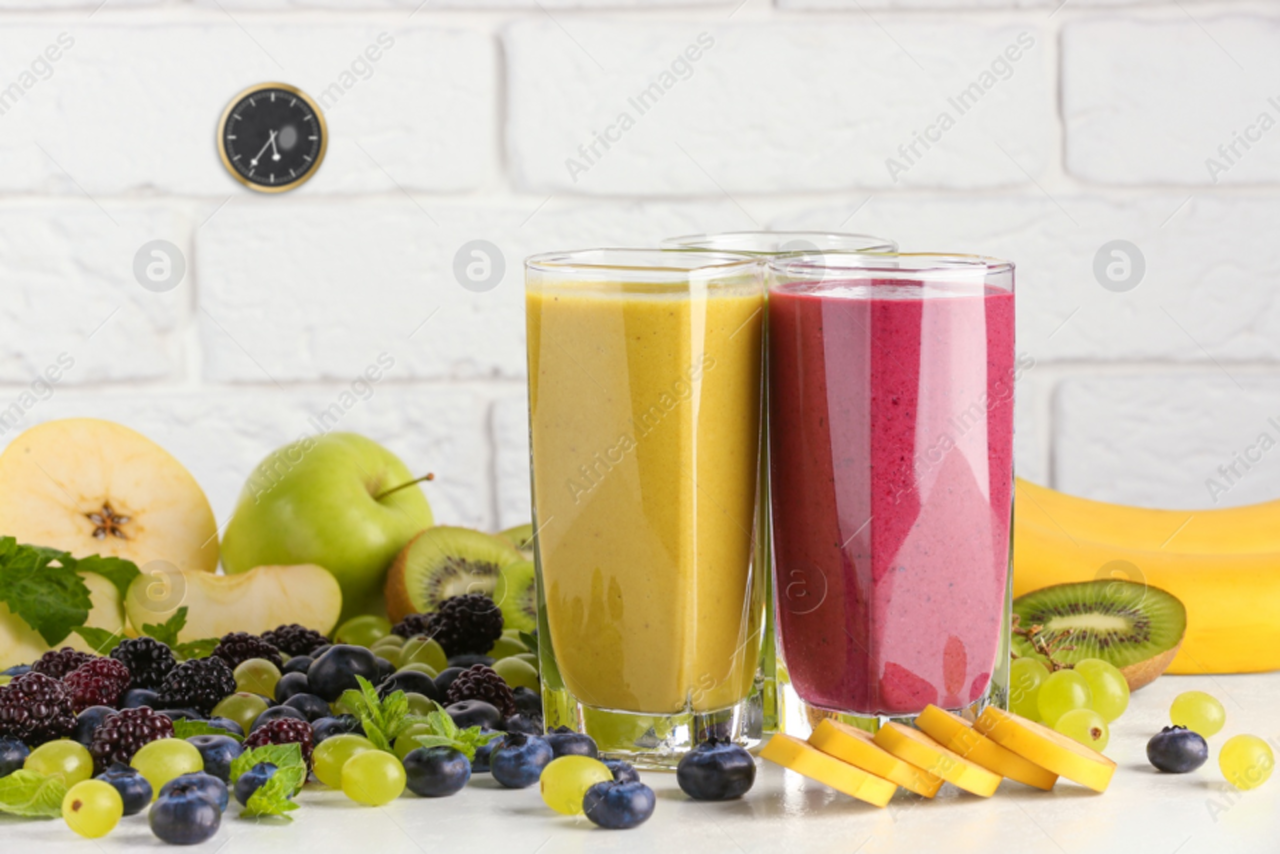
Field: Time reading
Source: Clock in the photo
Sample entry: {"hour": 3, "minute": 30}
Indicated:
{"hour": 5, "minute": 36}
